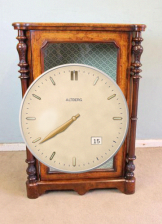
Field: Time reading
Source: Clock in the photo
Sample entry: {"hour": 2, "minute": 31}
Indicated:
{"hour": 7, "minute": 39}
